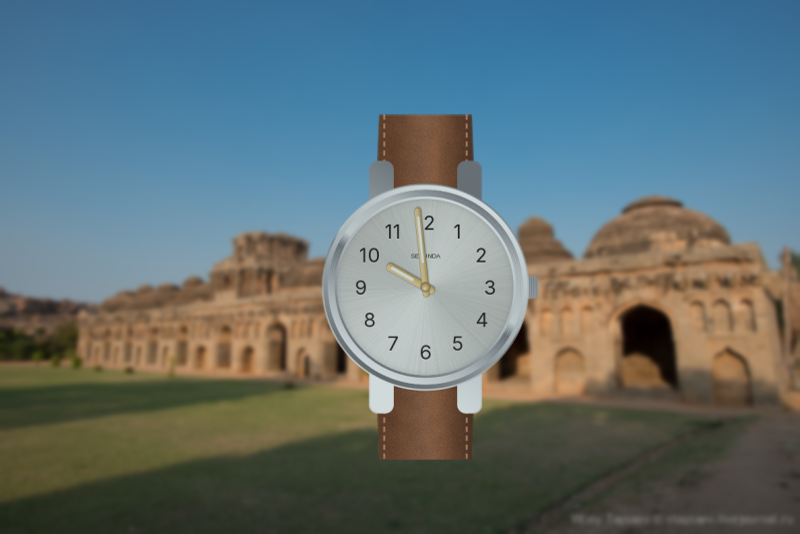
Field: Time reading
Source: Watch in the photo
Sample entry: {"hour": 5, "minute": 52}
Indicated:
{"hour": 9, "minute": 59}
